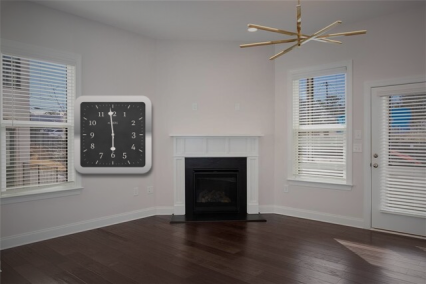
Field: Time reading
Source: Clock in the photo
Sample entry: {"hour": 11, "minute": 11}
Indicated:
{"hour": 5, "minute": 59}
